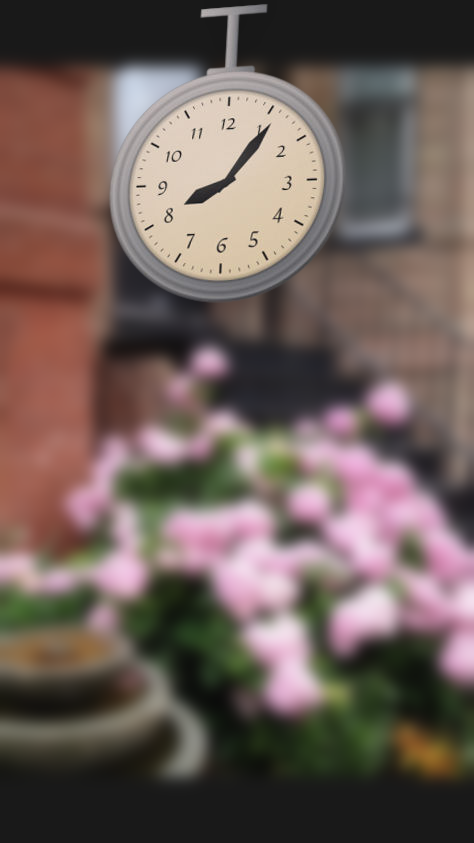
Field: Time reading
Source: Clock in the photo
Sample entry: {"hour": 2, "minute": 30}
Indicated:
{"hour": 8, "minute": 6}
